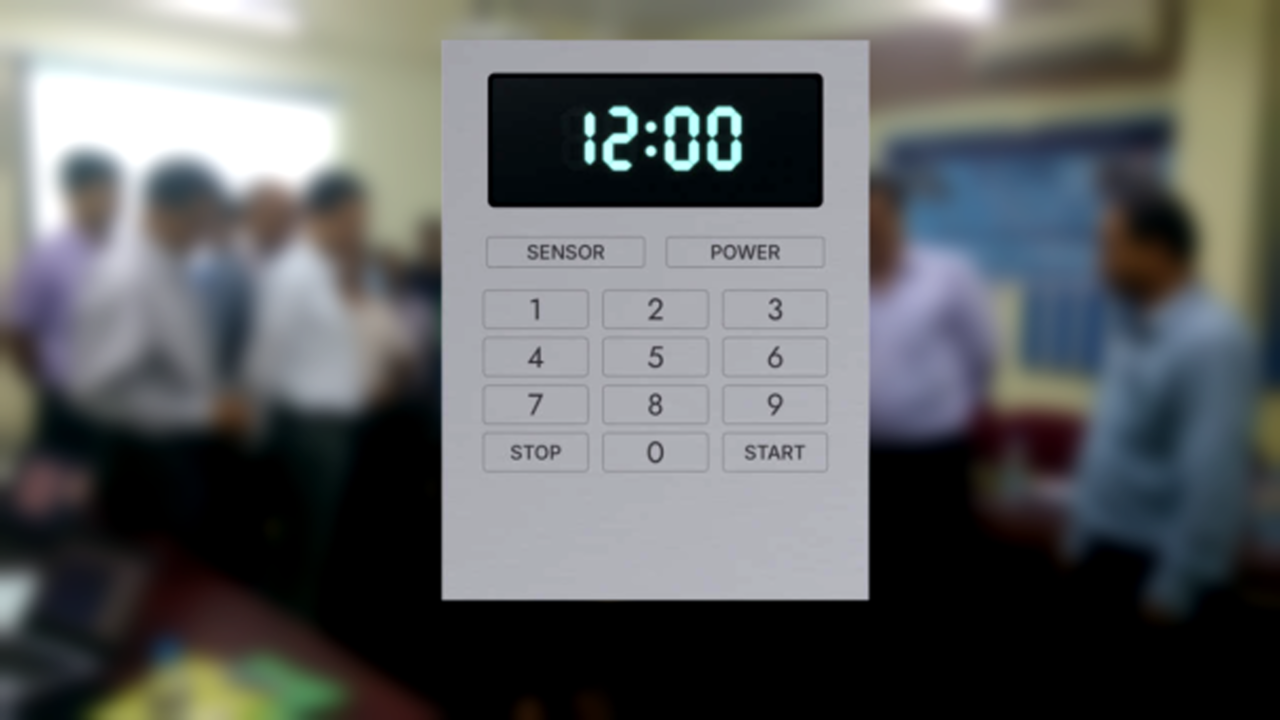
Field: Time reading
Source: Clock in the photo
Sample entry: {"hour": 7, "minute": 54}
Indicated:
{"hour": 12, "minute": 0}
